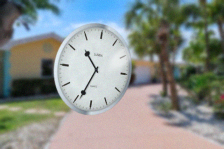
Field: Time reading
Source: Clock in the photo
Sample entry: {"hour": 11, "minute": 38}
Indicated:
{"hour": 10, "minute": 34}
